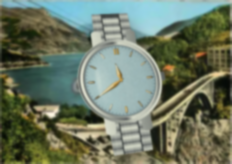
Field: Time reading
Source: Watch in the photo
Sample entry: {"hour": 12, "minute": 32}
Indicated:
{"hour": 11, "minute": 40}
